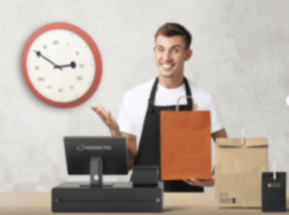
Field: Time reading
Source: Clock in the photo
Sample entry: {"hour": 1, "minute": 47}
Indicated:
{"hour": 2, "minute": 51}
